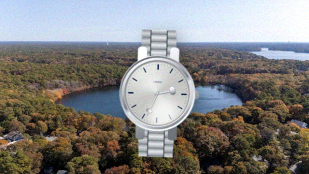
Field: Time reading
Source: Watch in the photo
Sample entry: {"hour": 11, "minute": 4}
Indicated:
{"hour": 2, "minute": 34}
